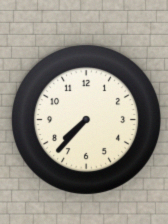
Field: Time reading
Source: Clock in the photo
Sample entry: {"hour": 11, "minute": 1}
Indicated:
{"hour": 7, "minute": 37}
